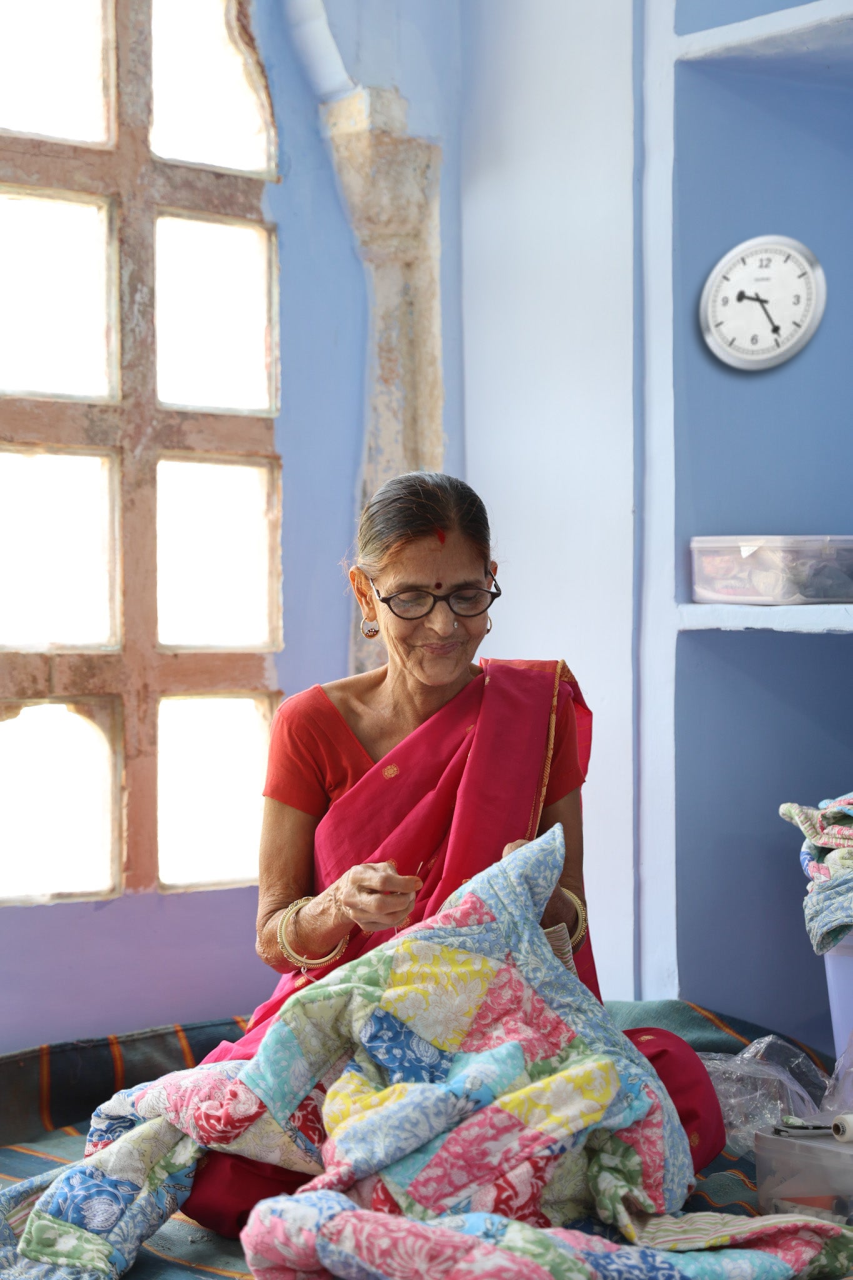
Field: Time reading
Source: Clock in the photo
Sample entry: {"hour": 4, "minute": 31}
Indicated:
{"hour": 9, "minute": 24}
